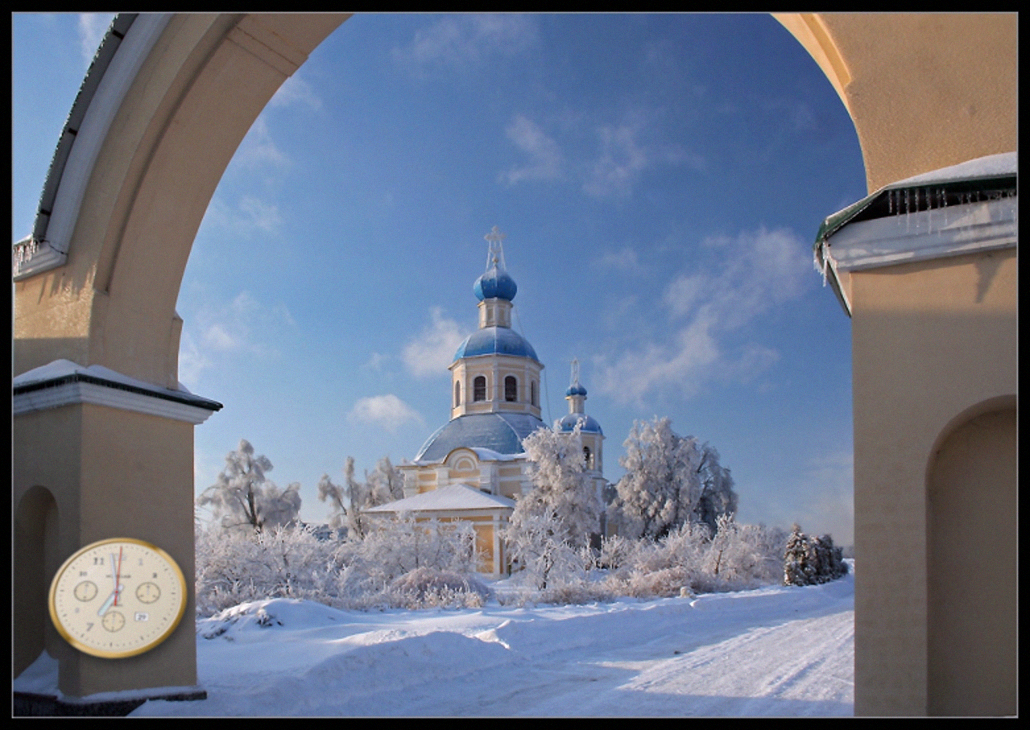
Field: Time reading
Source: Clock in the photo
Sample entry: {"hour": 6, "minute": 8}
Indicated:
{"hour": 6, "minute": 58}
